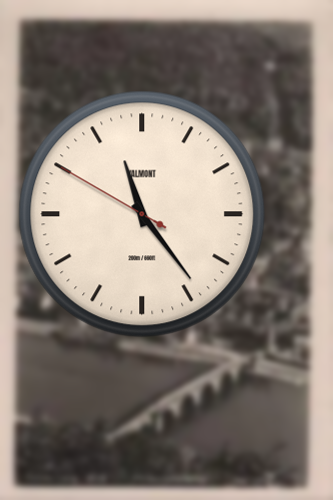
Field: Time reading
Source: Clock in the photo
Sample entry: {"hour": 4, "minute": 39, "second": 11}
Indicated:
{"hour": 11, "minute": 23, "second": 50}
